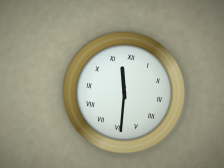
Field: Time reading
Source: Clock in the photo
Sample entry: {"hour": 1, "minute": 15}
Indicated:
{"hour": 11, "minute": 29}
